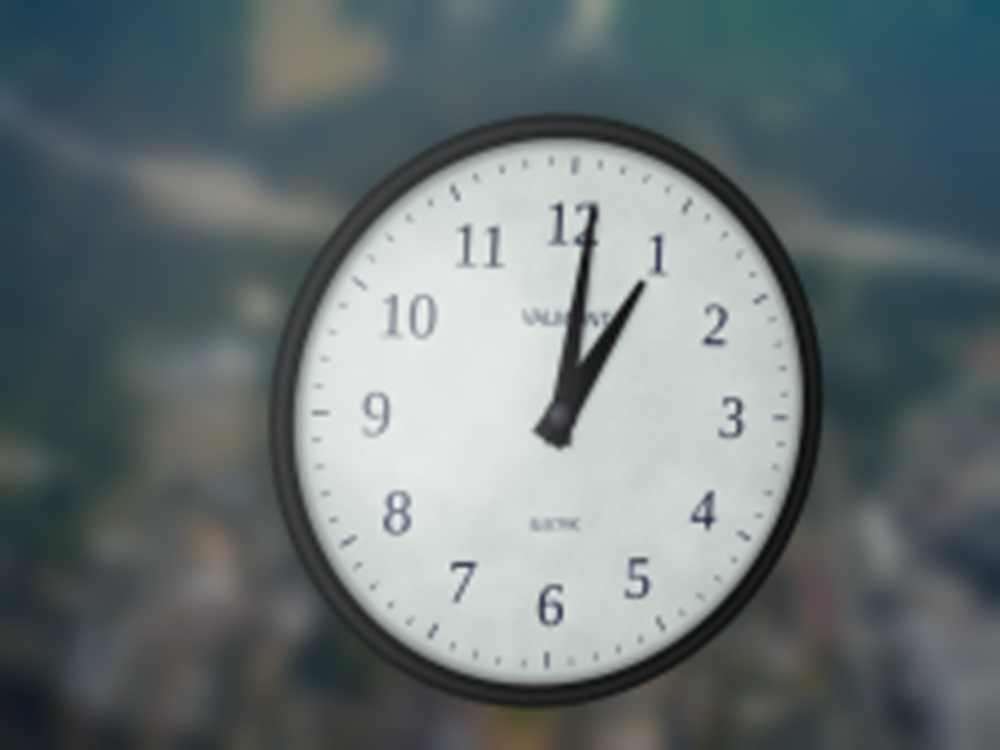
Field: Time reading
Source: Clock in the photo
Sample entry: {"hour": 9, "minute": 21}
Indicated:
{"hour": 1, "minute": 1}
